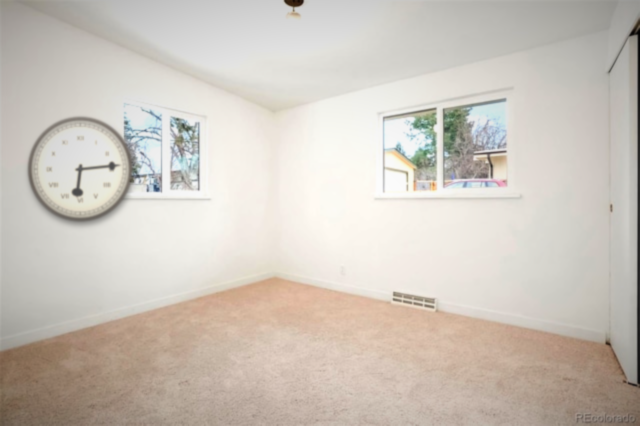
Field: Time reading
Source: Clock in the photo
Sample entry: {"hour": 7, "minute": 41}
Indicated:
{"hour": 6, "minute": 14}
